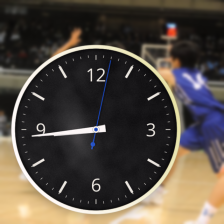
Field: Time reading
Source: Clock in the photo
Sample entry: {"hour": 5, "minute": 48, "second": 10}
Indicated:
{"hour": 8, "minute": 44, "second": 2}
